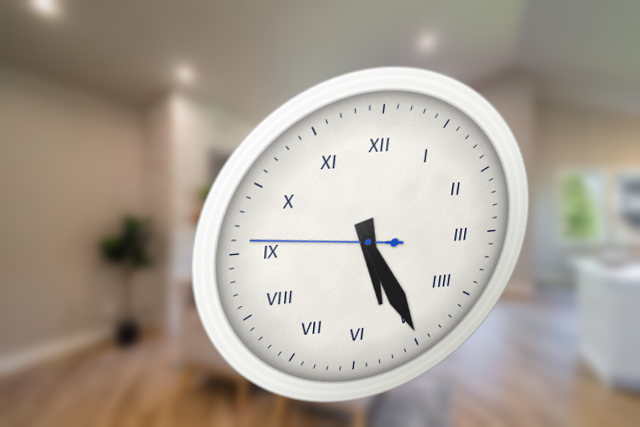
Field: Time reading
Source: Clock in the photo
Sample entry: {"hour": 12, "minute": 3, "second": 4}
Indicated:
{"hour": 5, "minute": 24, "second": 46}
